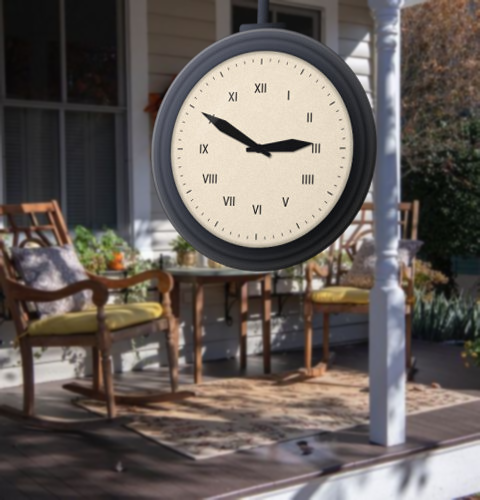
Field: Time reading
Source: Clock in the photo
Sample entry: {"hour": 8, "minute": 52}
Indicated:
{"hour": 2, "minute": 50}
